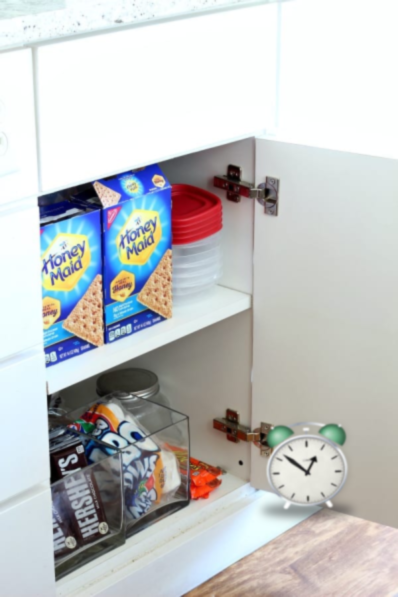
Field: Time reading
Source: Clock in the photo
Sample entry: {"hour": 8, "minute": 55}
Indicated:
{"hour": 12, "minute": 52}
